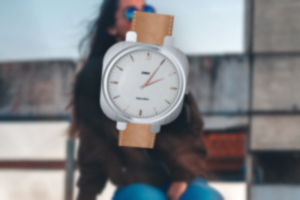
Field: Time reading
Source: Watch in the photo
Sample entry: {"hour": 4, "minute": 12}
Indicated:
{"hour": 2, "minute": 5}
